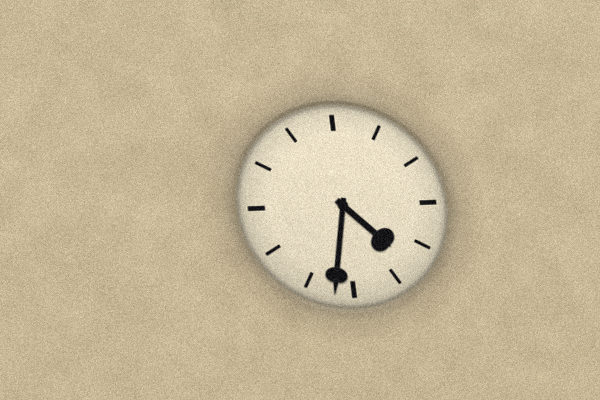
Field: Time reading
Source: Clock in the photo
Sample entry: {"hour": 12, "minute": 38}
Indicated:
{"hour": 4, "minute": 32}
